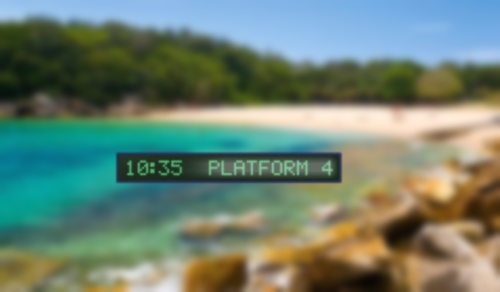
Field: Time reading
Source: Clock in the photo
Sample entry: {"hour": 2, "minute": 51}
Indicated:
{"hour": 10, "minute": 35}
